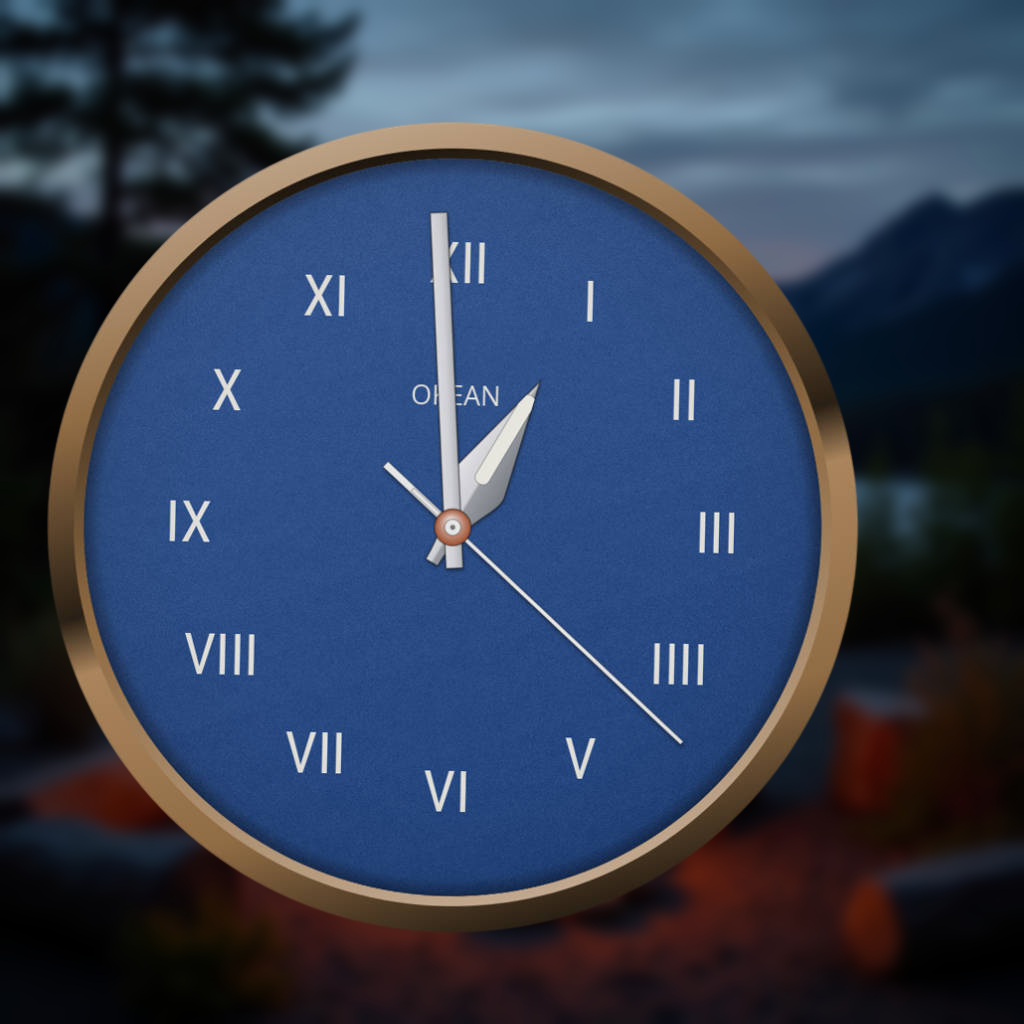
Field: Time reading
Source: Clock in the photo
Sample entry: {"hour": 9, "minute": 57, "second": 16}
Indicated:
{"hour": 12, "minute": 59, "second": 22}
